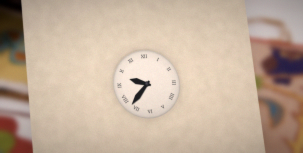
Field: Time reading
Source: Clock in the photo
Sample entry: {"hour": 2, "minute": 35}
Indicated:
{"hour": 9, "minute": 37}
